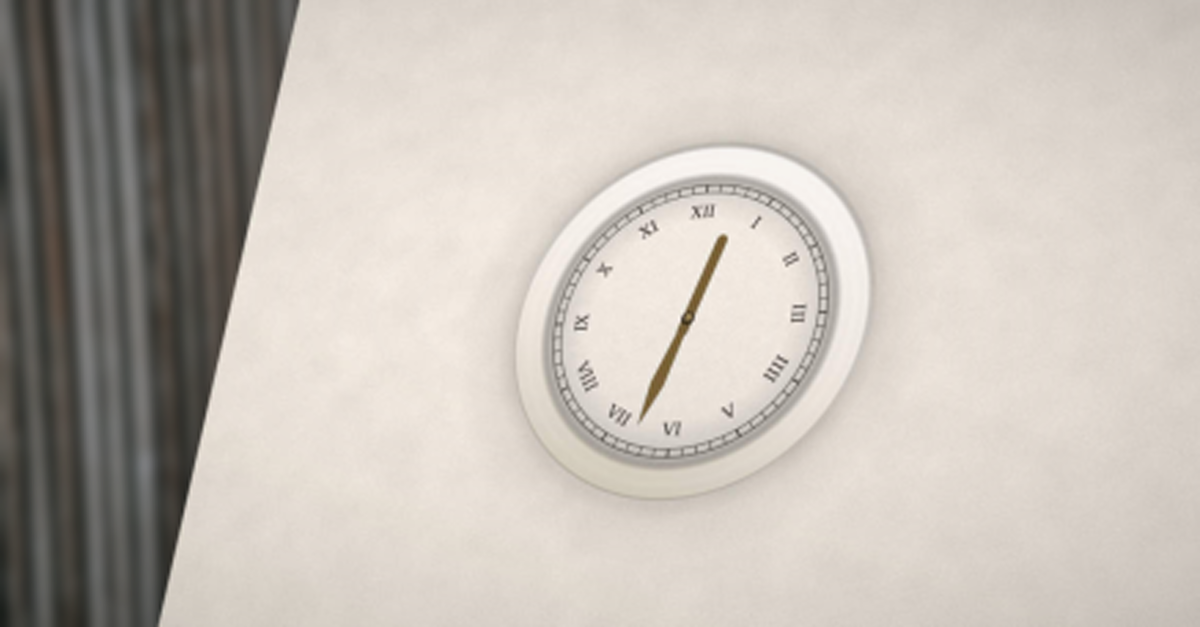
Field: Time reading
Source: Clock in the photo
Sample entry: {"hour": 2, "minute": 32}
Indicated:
{"hour": 12, "minute": 33}
